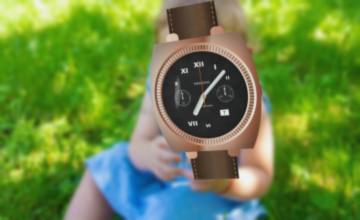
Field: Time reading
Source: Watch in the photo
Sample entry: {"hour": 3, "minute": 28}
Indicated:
{"hour": 7, "minute": 8}
